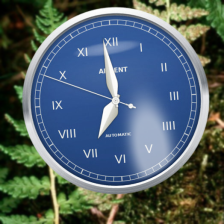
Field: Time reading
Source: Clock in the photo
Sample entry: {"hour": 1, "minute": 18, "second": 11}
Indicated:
{"hour": 6, "minute": 58, "second": 49}
